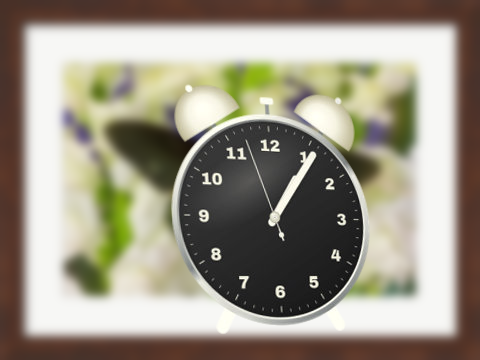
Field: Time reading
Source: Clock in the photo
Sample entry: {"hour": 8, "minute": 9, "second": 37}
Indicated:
{"hour": 1, "minute": 5, "second": 57}
